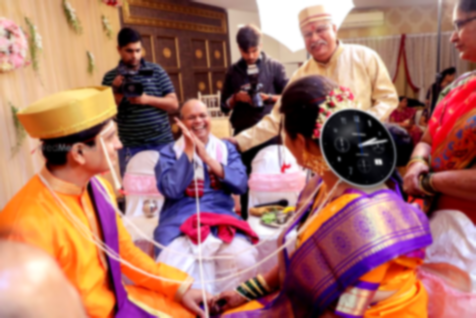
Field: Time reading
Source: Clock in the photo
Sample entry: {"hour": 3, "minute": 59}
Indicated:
{"hour": 2, "minute": 13}
